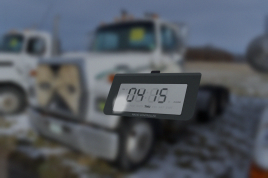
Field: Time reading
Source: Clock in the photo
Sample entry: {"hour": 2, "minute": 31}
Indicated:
{"hour": 4, "minute": 15}
